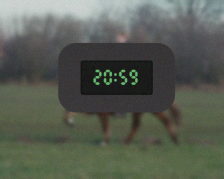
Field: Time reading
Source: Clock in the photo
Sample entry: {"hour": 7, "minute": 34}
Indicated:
{"hour": 20, "minute": 59}
